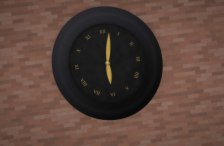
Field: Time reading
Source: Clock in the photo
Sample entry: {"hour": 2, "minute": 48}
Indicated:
{"hour": 6, "minute": 2}
